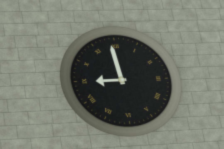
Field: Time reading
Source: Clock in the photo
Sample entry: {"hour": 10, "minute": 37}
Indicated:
{"hour": 8, "minute": 59}
